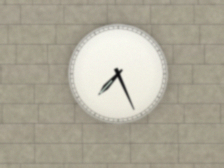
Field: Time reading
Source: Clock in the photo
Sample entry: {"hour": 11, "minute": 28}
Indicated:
{"hour": 7, "minute": 26}
